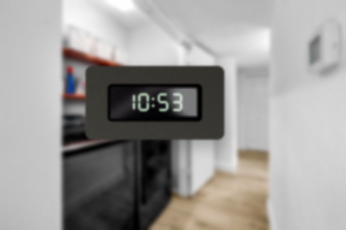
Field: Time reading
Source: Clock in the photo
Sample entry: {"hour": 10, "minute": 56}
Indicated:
{"hour": 10, "minute": 53}
